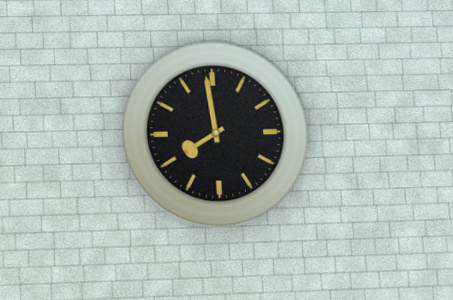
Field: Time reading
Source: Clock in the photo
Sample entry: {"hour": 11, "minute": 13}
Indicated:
{"hour": 7, "minute": 59}
